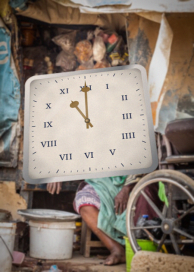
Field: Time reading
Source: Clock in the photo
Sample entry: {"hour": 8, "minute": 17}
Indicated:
{"hour": 11, "minute": 0}
